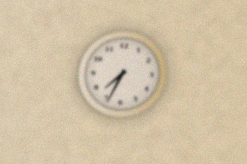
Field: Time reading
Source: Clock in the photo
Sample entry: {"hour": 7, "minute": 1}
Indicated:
{"hour": 7, "minute": 34}
